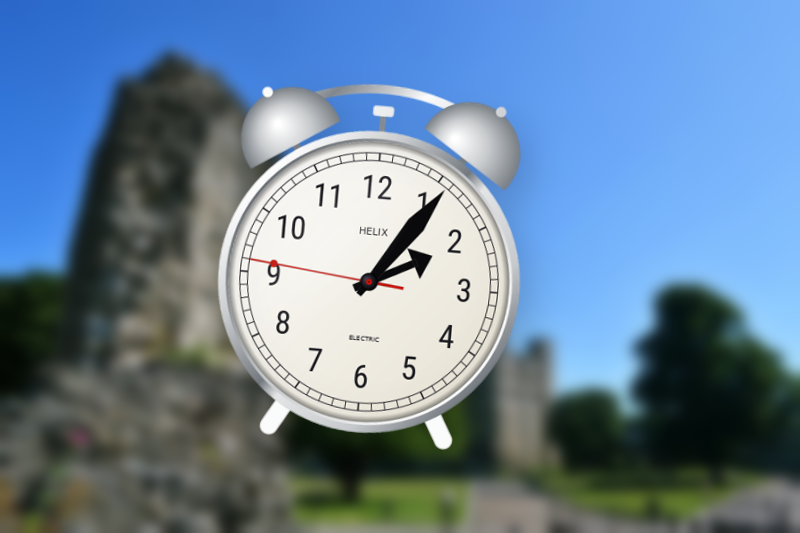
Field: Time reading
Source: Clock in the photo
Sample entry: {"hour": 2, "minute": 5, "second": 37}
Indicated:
{"hour": 2, "minute": 5, "second": 46}
